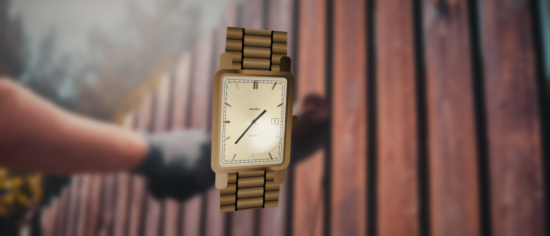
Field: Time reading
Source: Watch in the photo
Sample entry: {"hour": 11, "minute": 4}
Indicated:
{"hour": 1, "minute": 37}
